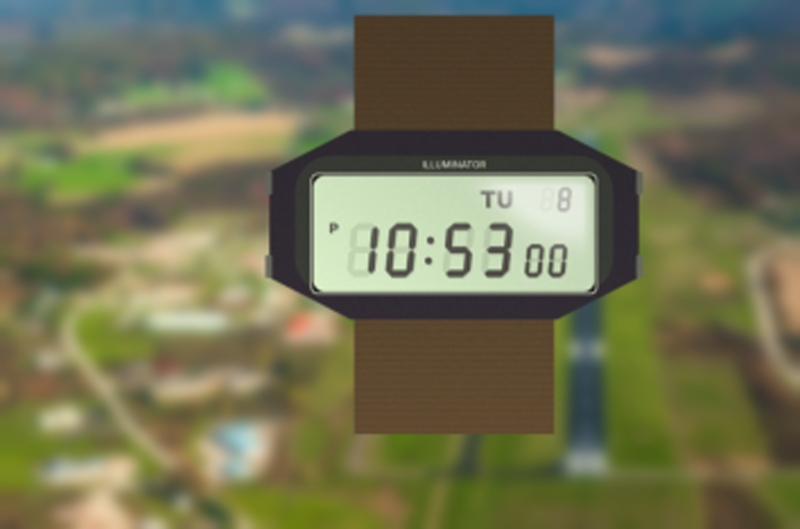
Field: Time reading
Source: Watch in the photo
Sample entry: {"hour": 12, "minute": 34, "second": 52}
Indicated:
{"hour": 10, "minute": 53, "second": 0}
